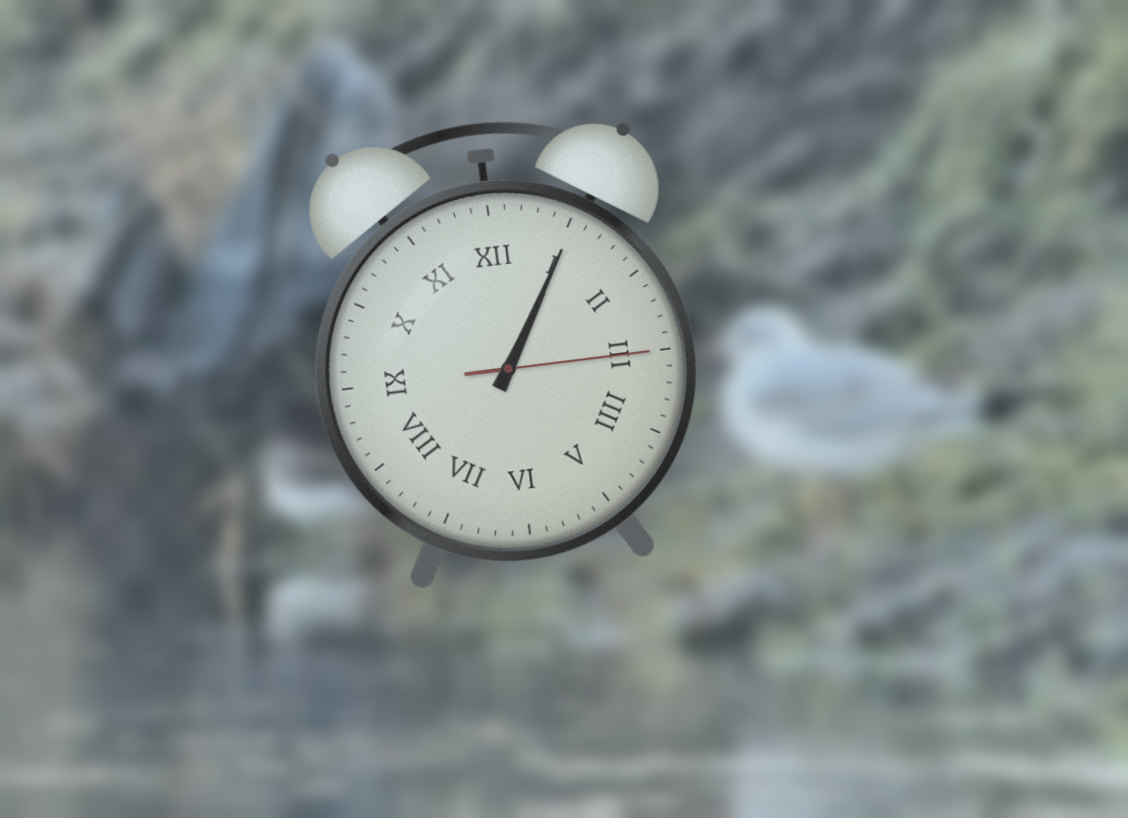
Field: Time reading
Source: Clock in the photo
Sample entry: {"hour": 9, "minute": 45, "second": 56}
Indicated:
{"hour": 1, "minute": 5, "second": 15}
